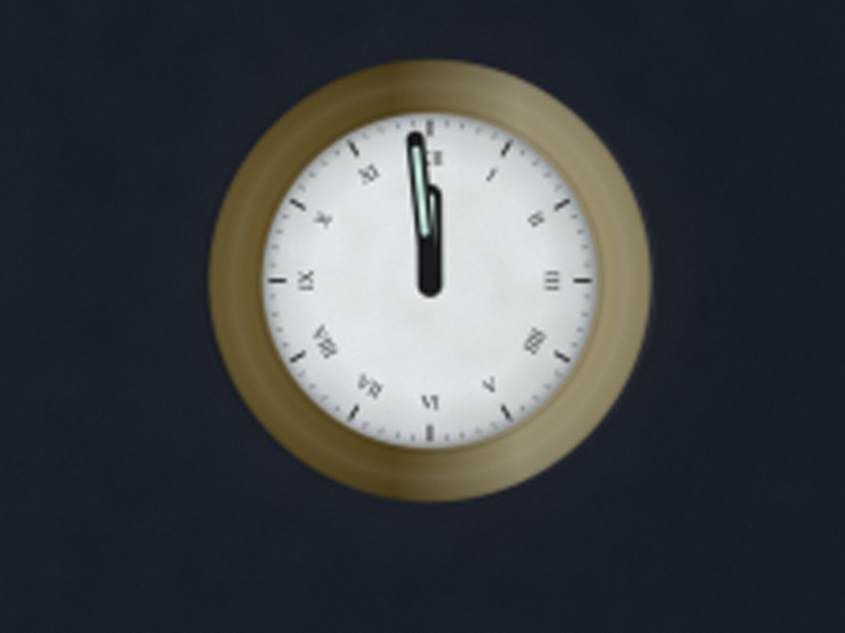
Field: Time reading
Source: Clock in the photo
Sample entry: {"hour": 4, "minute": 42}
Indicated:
{"hour": 11, "minute": 59}
